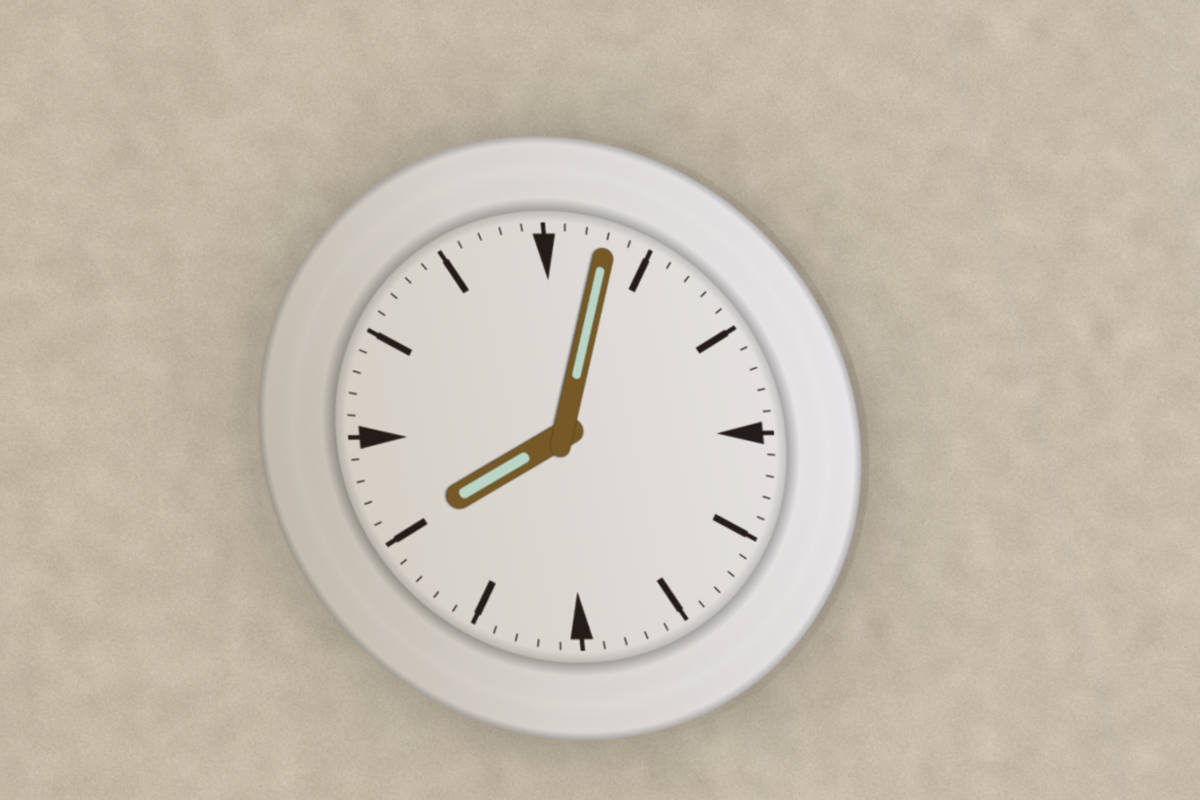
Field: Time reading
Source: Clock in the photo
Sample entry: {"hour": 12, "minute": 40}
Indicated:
{"hour": 8, "minute": 3}
